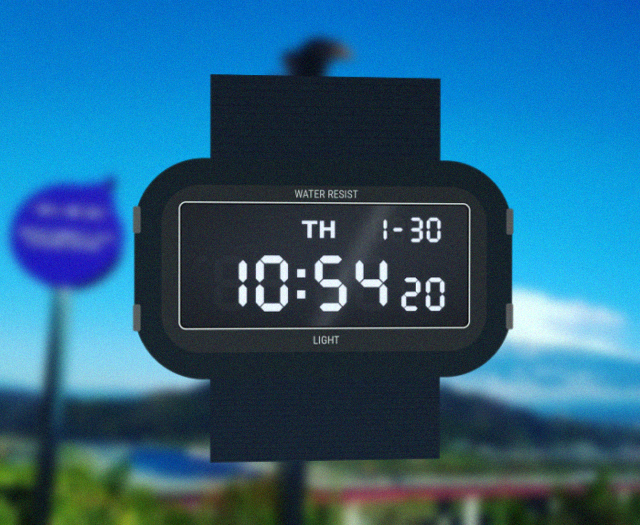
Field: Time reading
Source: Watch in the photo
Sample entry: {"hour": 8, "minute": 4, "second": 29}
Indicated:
{"hour": 10, "minute": 54, "second": 20}
